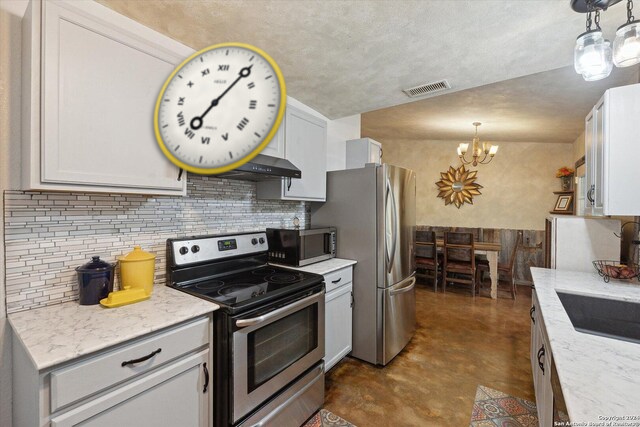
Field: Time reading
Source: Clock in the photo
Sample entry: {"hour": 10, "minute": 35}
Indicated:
{"hour": 7, "minute": 6}
